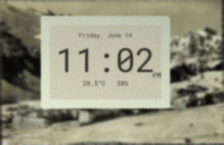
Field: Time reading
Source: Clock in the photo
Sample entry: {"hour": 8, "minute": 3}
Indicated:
{"hour": 11, "minute": 2}
